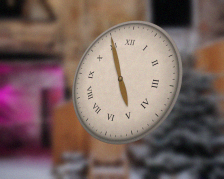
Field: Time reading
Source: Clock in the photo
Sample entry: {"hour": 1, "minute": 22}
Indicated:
{"hour": 4, "minute": 55}
